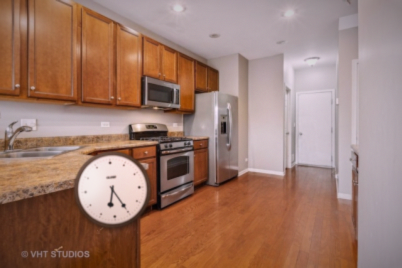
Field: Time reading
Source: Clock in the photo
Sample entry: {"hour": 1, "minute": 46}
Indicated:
{"hour": 6, "minute": 25}
